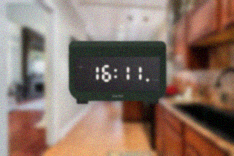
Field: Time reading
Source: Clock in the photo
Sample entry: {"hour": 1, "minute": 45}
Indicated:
{"hour": 16, "minute": 11}
